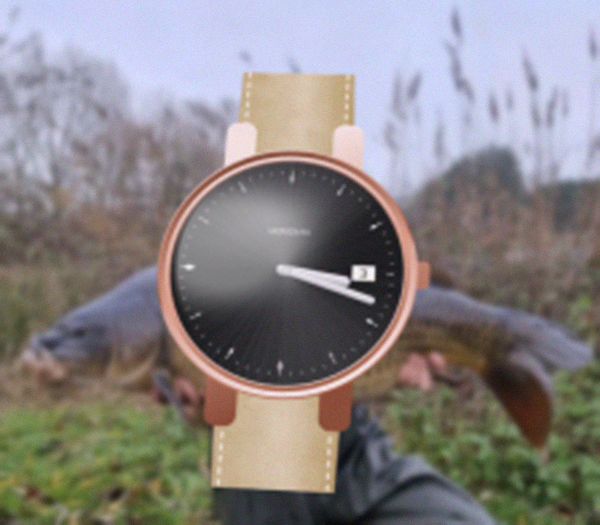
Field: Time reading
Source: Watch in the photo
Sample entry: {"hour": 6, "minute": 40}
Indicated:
{"hour": 3, "minute": 18}
